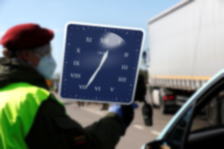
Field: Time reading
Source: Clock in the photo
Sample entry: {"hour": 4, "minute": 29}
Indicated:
{"hour": 12, "minute": 34}
